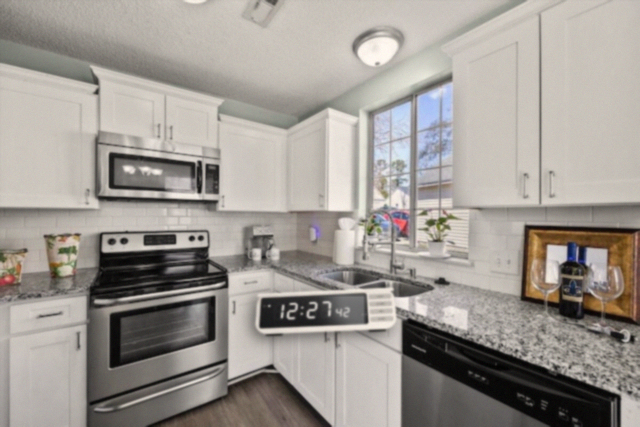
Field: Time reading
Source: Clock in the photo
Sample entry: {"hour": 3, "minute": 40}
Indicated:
{"hour": 12, "minute": 27}
